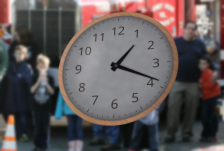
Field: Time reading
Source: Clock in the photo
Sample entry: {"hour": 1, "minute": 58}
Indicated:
{"hour": 1, "minute": 19}
